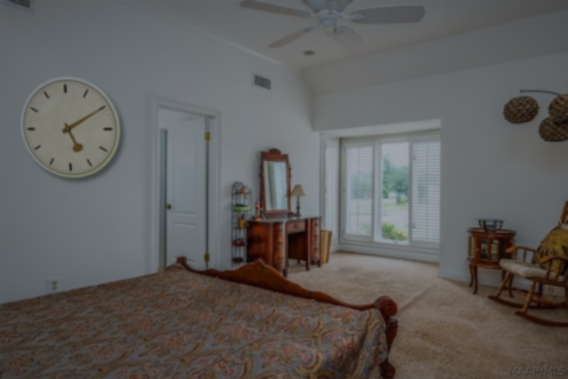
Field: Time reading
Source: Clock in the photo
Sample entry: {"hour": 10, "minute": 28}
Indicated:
{"hour": 5, "minute": 10}
